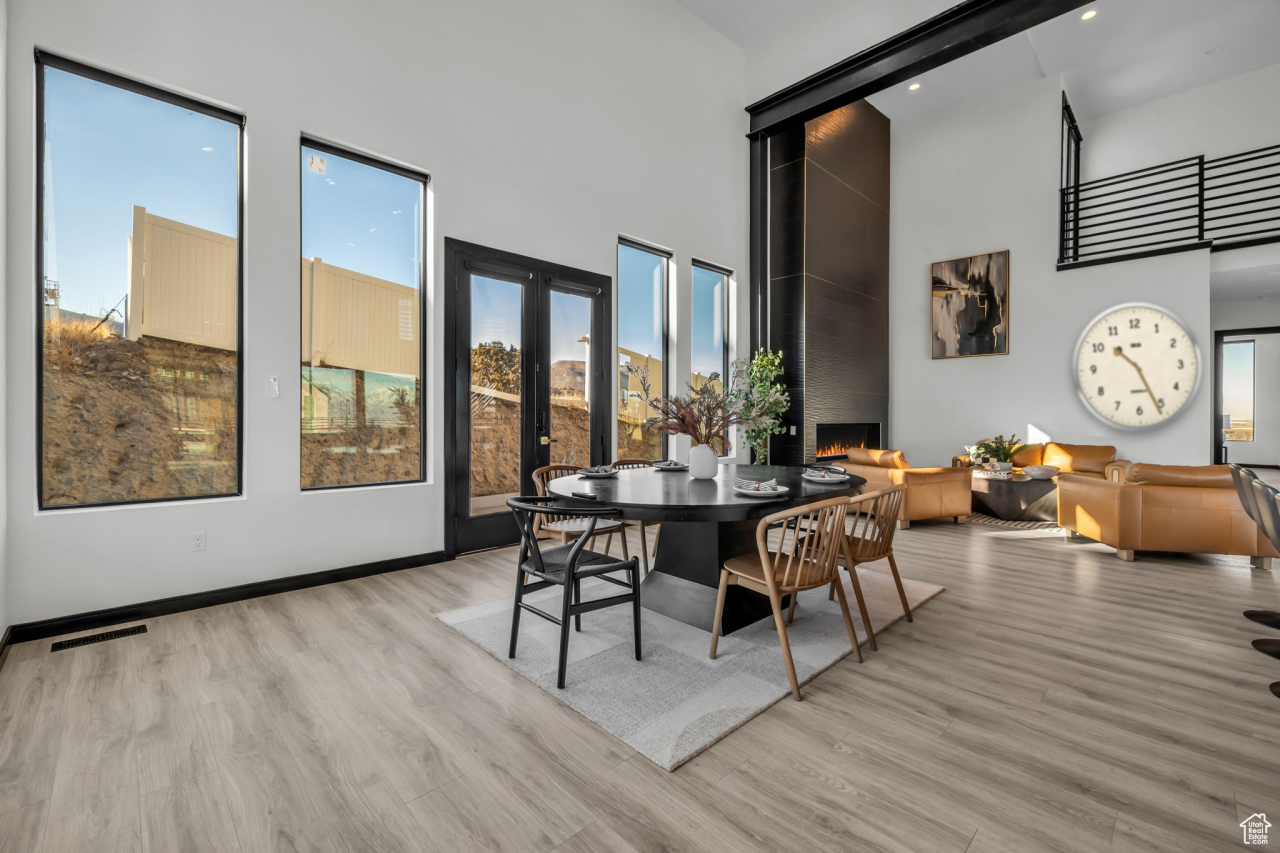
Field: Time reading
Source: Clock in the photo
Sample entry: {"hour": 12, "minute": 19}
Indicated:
{"hour": 10, "minute": 26}
